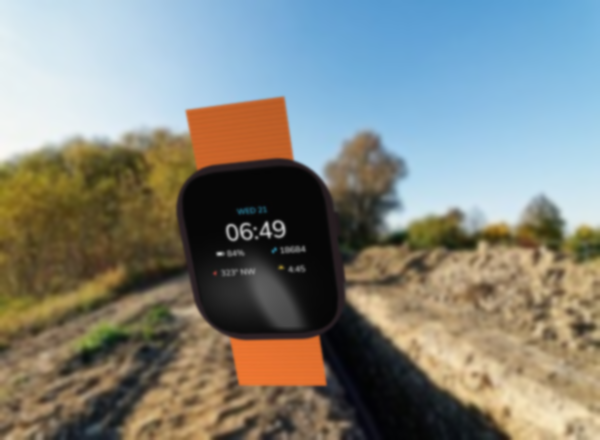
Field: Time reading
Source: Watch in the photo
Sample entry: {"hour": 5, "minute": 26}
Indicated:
{"hour": 6, "minute": 49}
